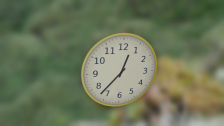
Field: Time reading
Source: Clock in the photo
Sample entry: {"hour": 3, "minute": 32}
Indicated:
{"hour": 12, "minute": 37}
